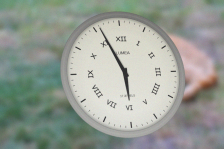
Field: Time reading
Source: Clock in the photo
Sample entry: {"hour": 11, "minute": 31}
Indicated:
{"hour": 5, "minute": 56}
